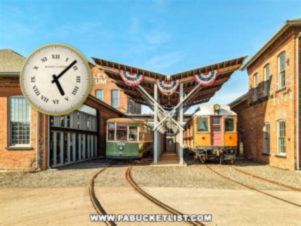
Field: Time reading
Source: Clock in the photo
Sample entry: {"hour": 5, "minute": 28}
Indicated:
{"hour": 5, "minute": 8}
